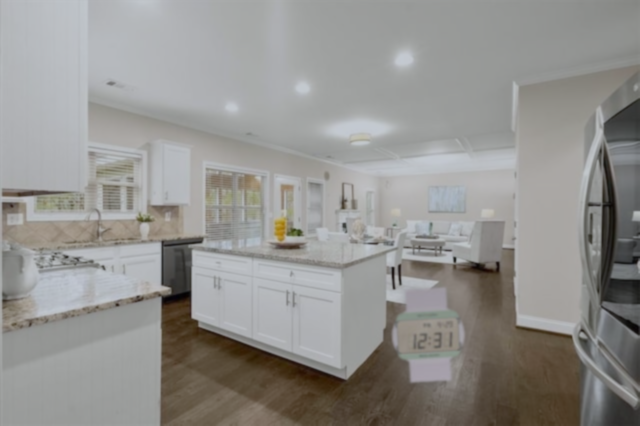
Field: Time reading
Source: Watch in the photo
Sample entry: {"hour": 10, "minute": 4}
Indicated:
{"hour": 12, "minute": 31}
